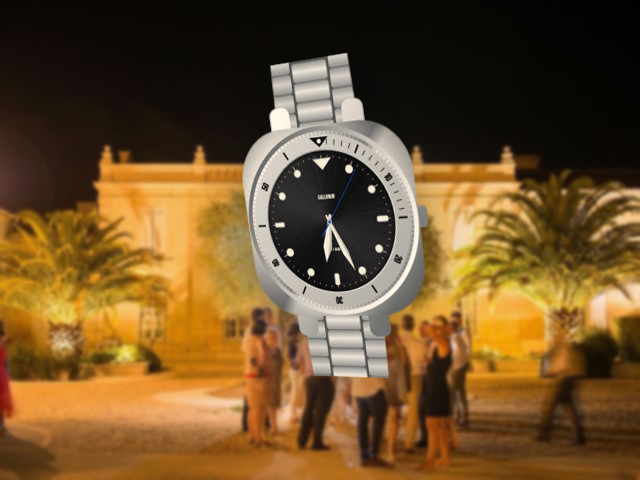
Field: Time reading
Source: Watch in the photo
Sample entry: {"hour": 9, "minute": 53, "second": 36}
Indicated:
{"hour": 6, "minute": 26, "second": 6}
